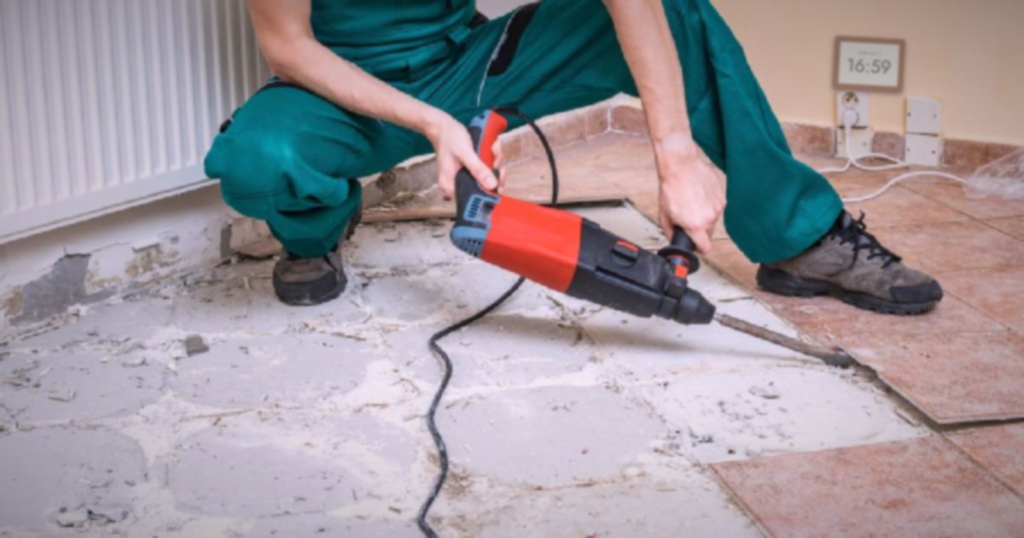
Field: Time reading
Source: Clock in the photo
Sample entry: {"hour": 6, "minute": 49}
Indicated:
{"hour": 16, "minute": 59}
